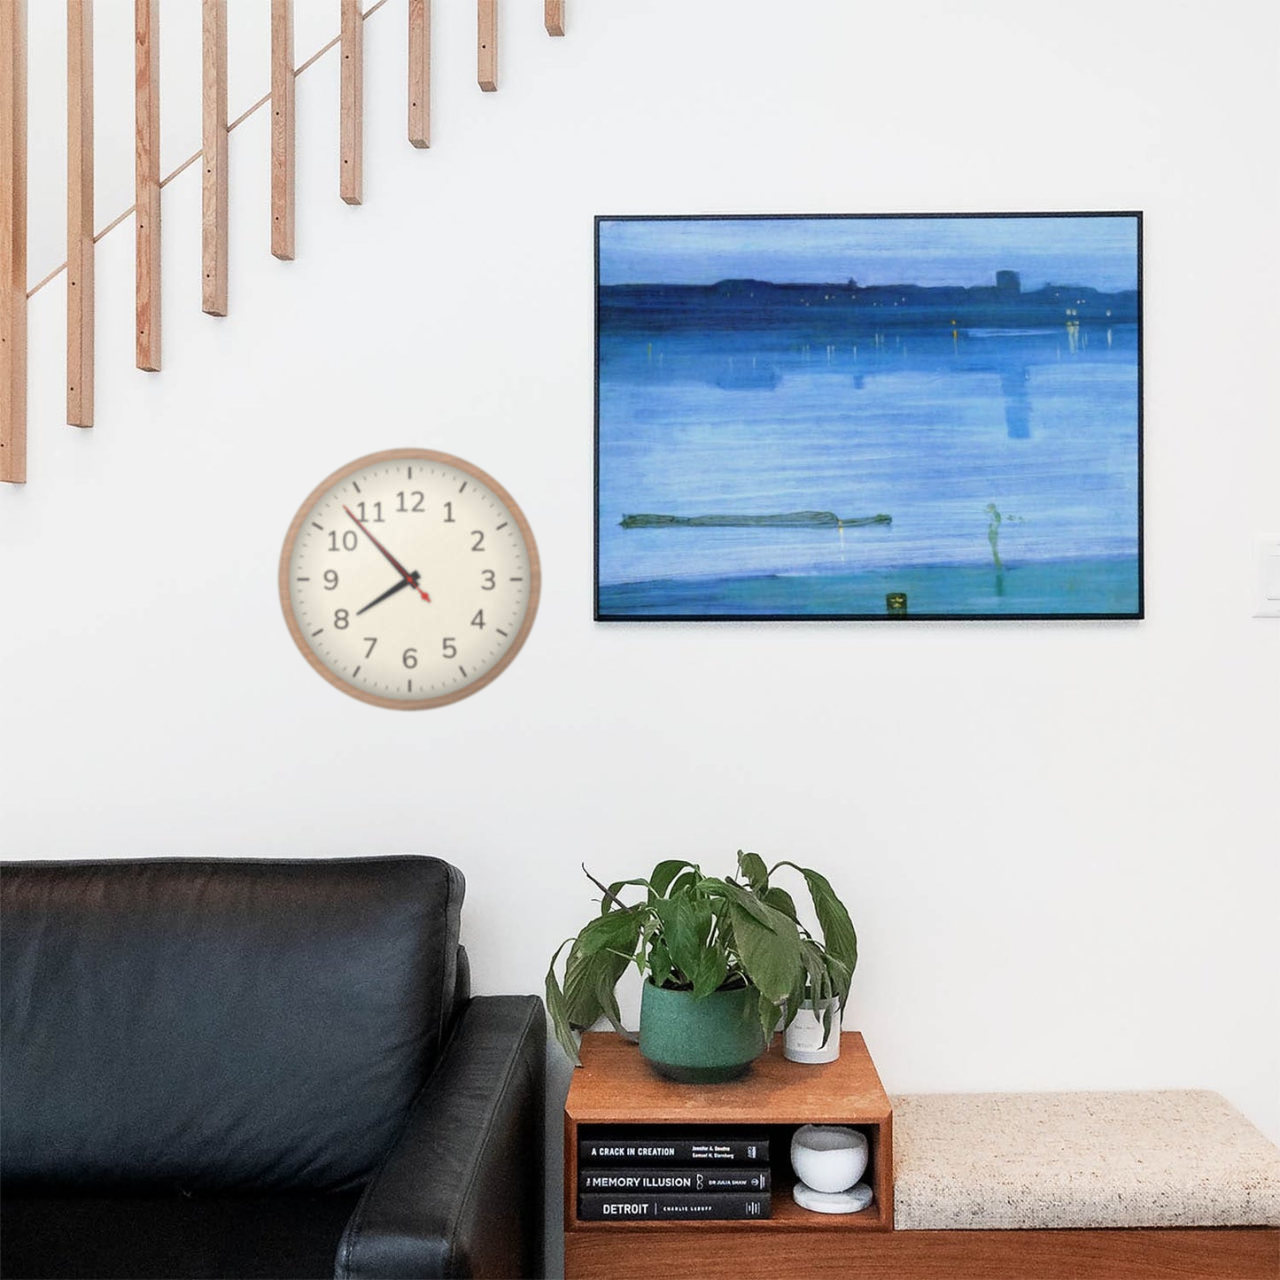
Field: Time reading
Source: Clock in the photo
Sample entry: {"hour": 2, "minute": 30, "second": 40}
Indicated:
{"hour": 7, "minute": 52, "second": 53}
